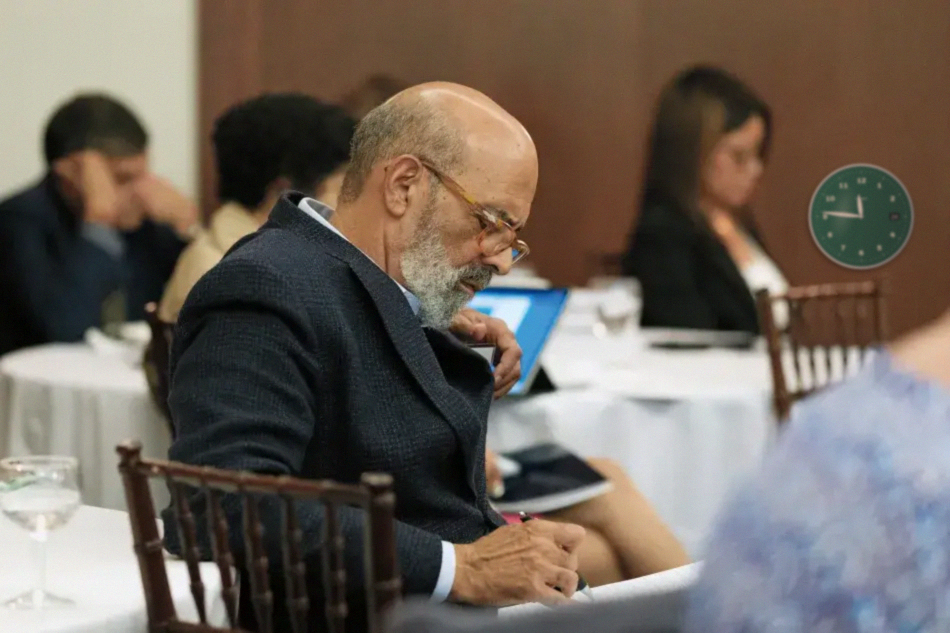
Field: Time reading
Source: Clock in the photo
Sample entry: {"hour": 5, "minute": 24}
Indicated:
{"hour": 11, "minute": 46}
